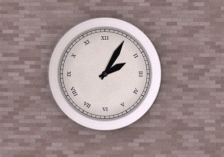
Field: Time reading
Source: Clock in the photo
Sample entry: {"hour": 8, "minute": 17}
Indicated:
{"hour": 2, "minute": 5}
